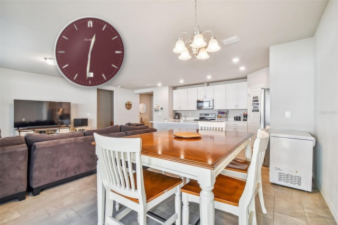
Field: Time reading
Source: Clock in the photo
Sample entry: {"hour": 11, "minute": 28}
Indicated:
{"hour": 12, "minute": 31}
